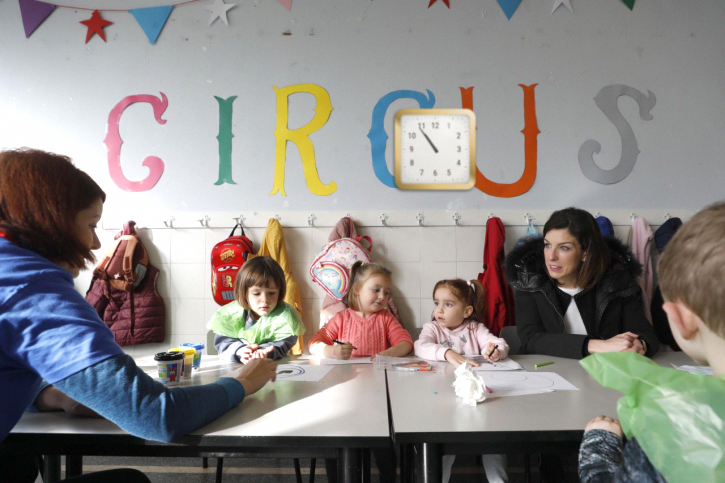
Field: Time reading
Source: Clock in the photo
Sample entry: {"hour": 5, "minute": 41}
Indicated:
{"hour": 10, "minute": 54}
